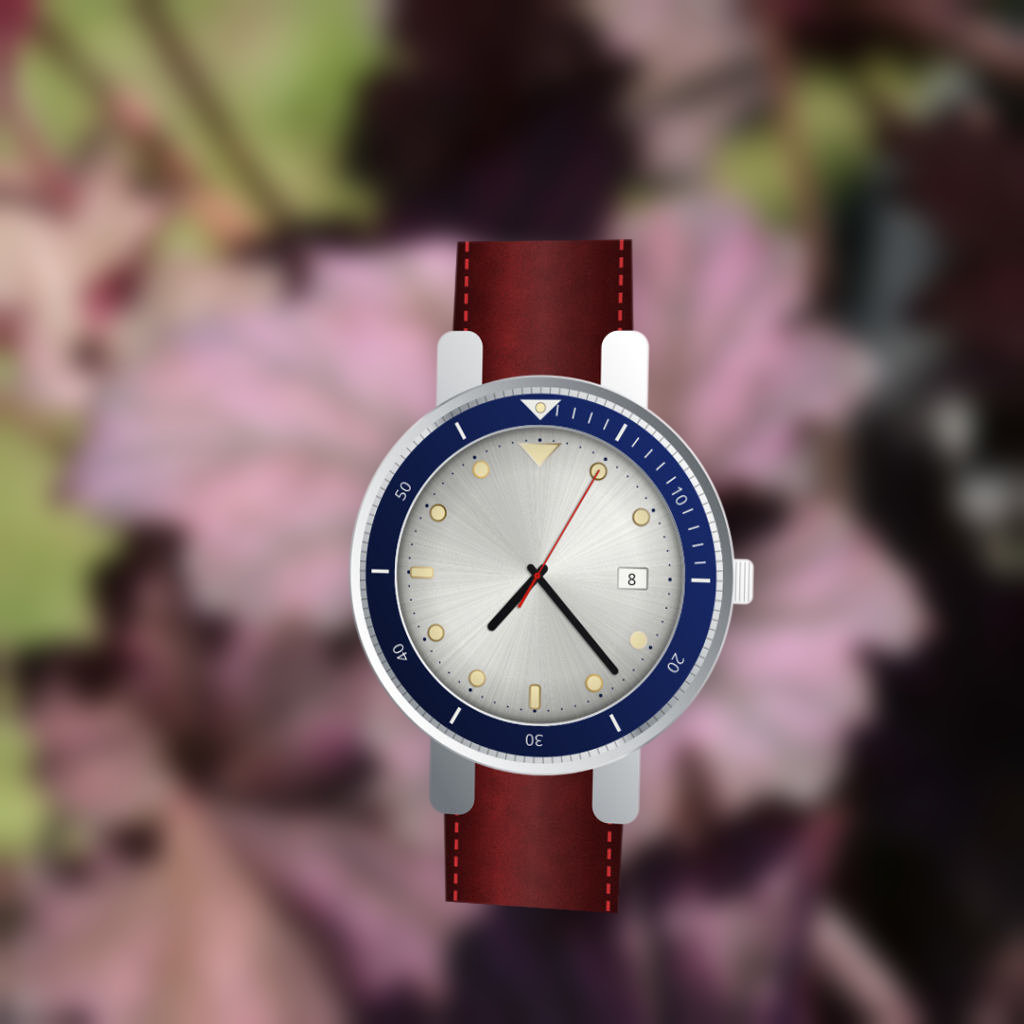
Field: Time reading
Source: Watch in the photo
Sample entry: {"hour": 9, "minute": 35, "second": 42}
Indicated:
{"hour": 7, "minute": 23, "second": 5}
